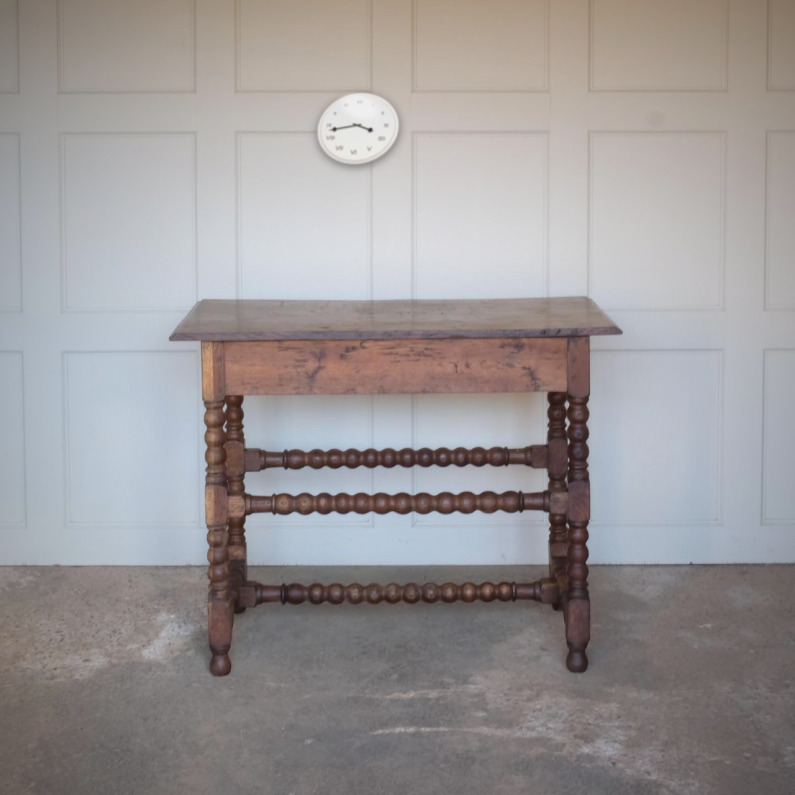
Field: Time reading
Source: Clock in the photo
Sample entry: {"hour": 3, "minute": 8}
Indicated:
{"hour": 3, "minute": 43}
